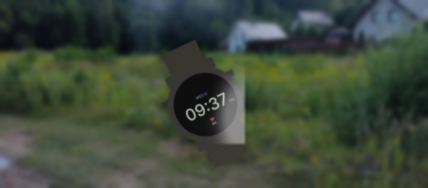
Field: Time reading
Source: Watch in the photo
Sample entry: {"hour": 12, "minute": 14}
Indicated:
{"hour": 9, "minute": 37}
